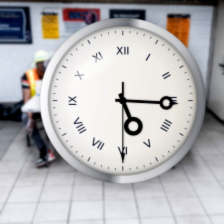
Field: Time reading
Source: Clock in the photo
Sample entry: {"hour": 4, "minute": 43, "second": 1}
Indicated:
{"hour": 5, "minute": 15, "second": 30}
